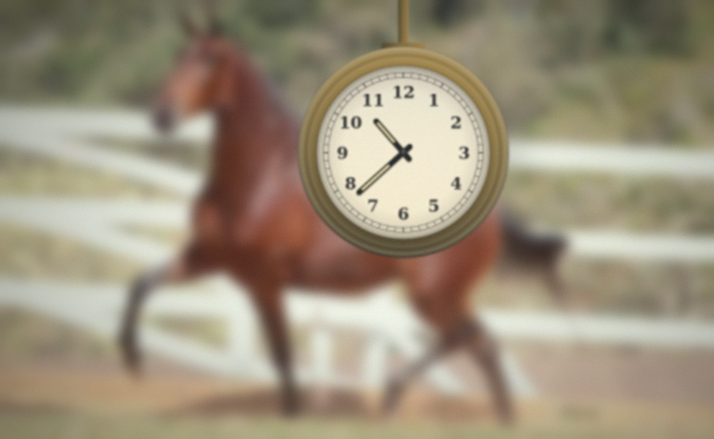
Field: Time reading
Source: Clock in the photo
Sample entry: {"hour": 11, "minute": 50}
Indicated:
{"hour": 10, "minute": 38}
